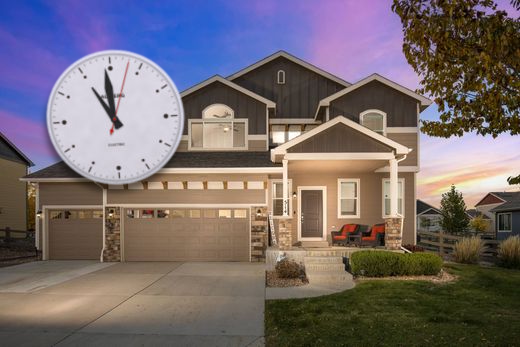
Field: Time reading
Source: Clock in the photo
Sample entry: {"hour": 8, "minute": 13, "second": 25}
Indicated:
{"hour": 10, "minute": 59, "second": 3}
